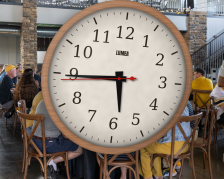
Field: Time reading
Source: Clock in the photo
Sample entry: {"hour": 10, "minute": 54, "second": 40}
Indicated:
{"hour": 5, "minute": 44, "second": 44}
